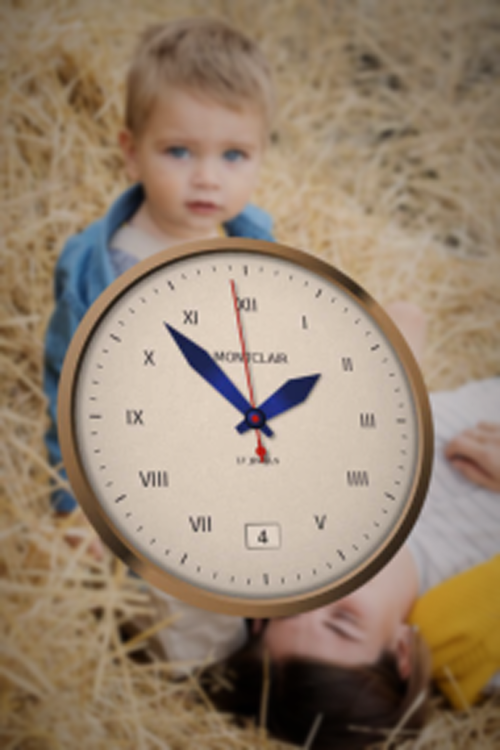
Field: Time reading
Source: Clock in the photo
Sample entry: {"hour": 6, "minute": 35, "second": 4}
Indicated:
{"hour": 1, "minute": 52, "second": 59}
